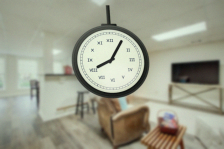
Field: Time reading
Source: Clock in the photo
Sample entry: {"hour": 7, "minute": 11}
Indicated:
{"hour": 8, "minute": 5}
